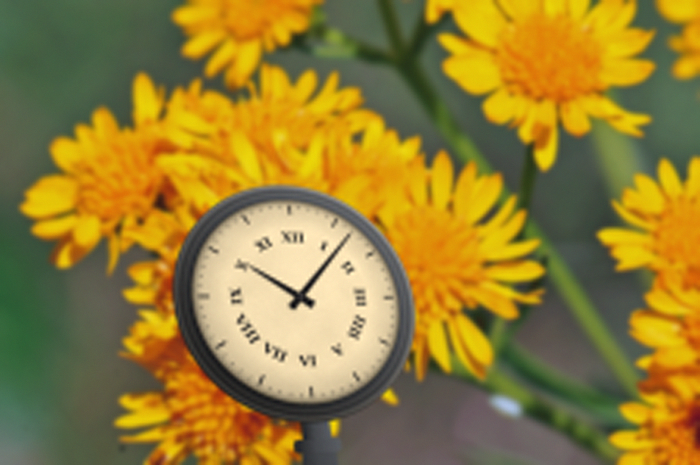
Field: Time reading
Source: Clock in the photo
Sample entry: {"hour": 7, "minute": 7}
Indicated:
{"hour": 10, "minute": 7}
